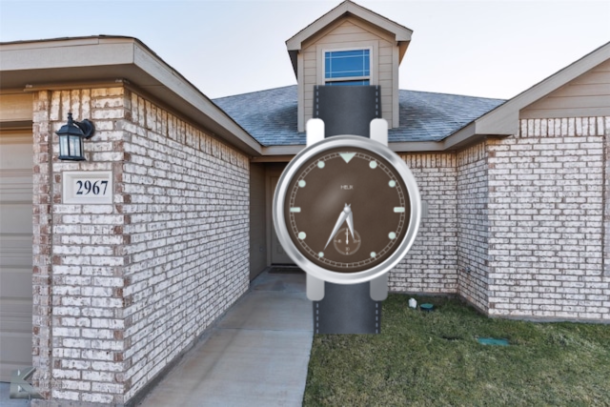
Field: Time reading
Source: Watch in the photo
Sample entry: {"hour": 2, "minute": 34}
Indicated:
{"hour": 5, "minute": 35}
